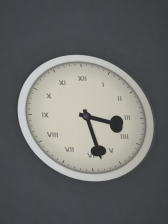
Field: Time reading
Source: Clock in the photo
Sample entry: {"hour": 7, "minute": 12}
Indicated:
{"hour": 3, "minute": 28}
